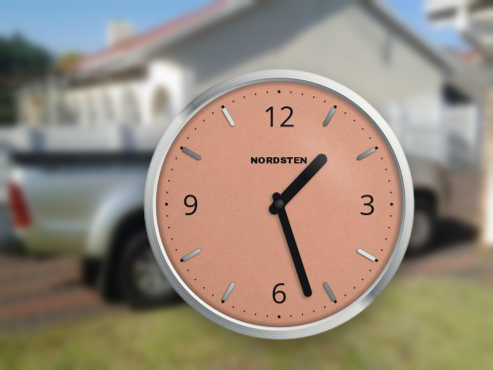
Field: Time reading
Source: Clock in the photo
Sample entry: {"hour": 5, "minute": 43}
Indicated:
{"hour": 1, "minute": 27}
